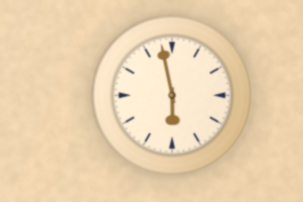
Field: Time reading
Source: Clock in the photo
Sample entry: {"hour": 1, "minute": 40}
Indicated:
{"hour": 5, "minute": 58}
